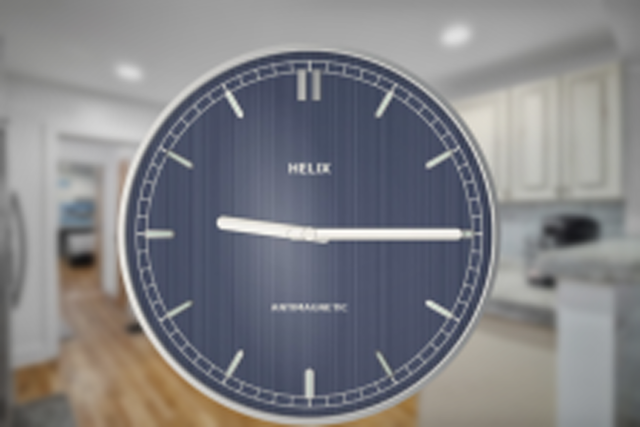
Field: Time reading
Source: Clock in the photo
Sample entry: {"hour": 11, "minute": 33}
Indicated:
{"hour": 9, "minute": 15}
